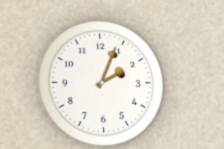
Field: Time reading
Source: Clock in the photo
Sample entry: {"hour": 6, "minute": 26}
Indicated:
{"hour": 2, "minute": 4}
